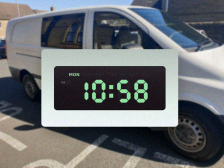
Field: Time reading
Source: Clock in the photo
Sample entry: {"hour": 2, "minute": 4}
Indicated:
{"hour": 10, "minute": 58}
